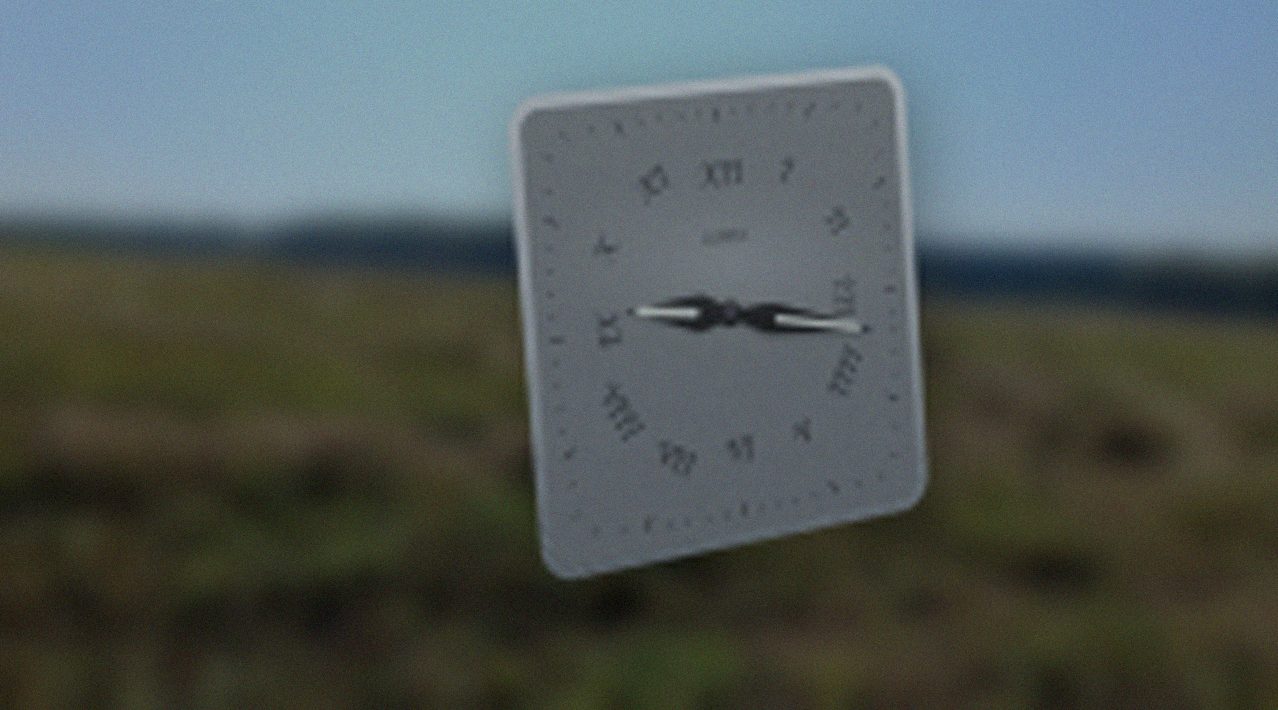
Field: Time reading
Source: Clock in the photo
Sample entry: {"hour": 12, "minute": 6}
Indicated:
{"hour": 9, "minute": 17}
